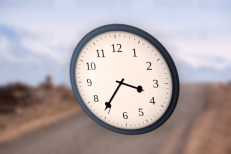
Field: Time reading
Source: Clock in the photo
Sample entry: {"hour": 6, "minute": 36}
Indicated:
{"hour": 3, "minute": 36}
